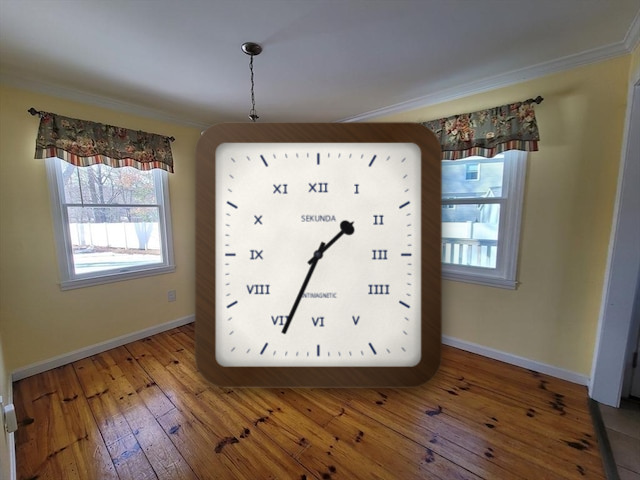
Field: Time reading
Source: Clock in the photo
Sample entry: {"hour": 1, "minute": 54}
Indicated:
{"hour": 1, "minute": 34}
